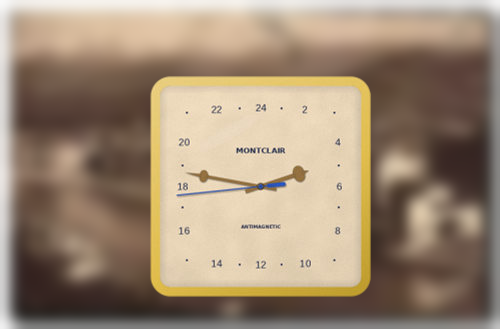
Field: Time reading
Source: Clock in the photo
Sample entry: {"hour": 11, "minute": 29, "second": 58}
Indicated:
{"hour": 4, "minute": 46, "second": 44}
